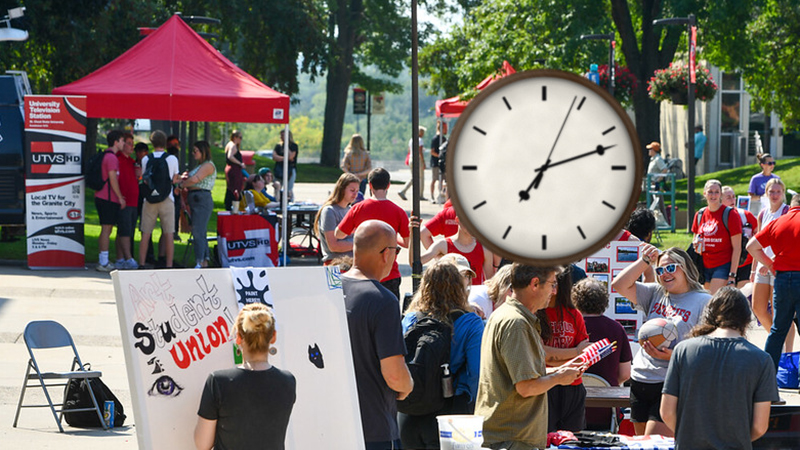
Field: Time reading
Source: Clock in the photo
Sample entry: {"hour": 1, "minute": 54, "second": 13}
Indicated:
{"hour": 7, "minute": 12, "second": 4}
